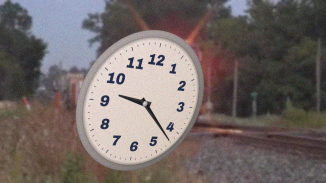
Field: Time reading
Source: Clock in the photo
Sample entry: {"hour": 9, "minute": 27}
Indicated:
{"hour": 9, "minute": 22}
